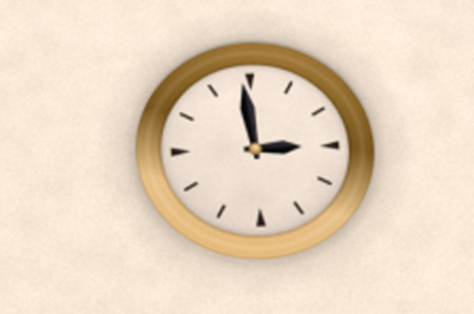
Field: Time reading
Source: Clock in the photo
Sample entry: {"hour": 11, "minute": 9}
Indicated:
{"hour": 2, "minute": 59}
